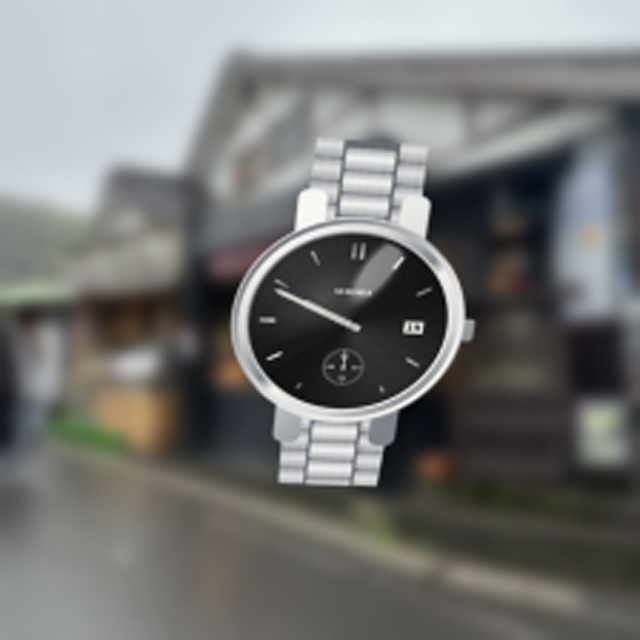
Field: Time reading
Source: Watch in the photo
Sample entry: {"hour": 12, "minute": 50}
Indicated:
{"hour": 9, "minute": 49}
